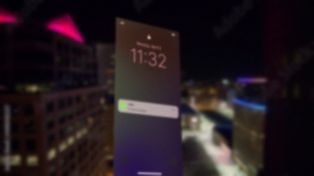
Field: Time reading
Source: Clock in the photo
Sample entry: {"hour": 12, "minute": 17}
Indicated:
{"hour": 11, "minute": 32}
